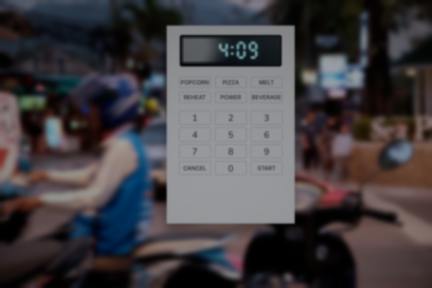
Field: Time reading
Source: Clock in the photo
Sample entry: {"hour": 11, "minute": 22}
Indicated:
{"hour": 4, "minute": 9}
